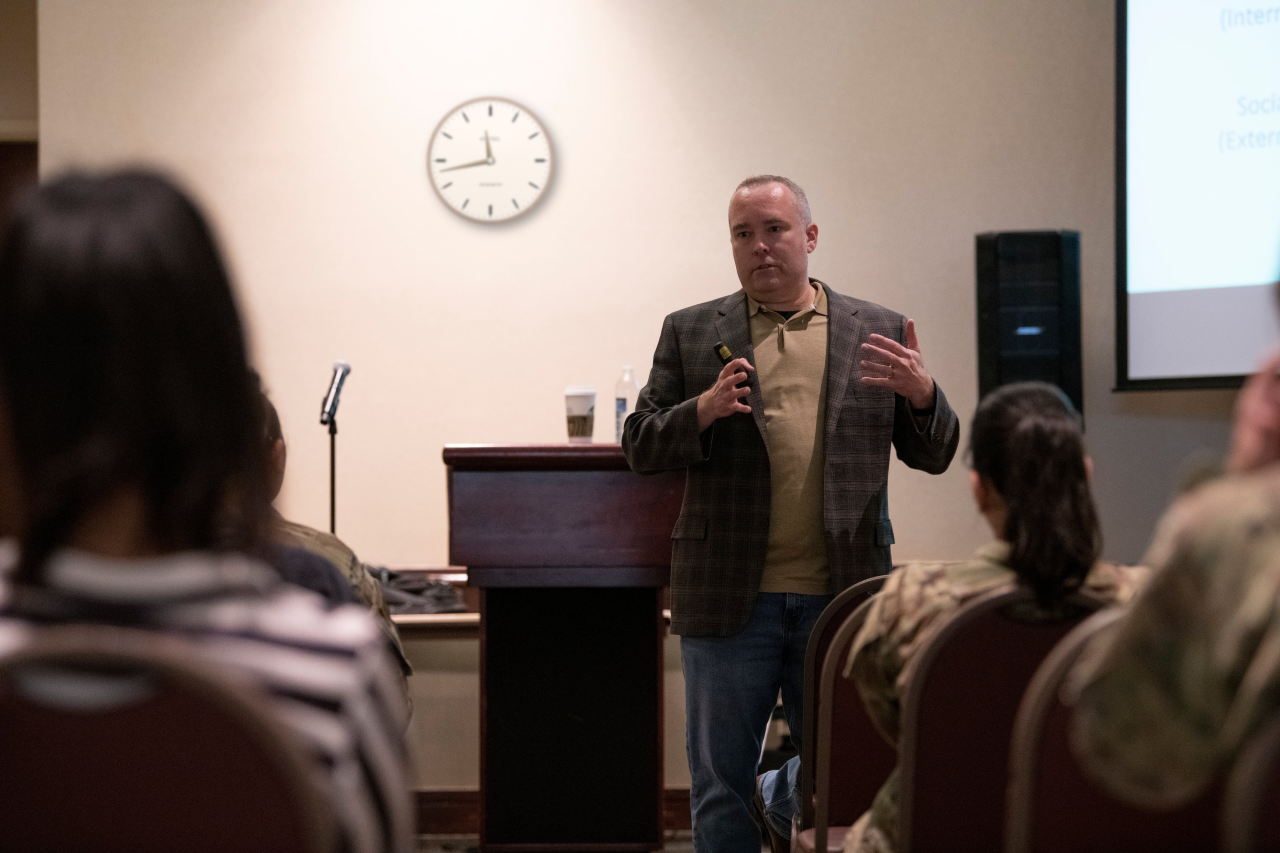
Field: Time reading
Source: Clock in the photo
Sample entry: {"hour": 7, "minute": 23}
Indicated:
{"hour": 11, "minute": 43}
